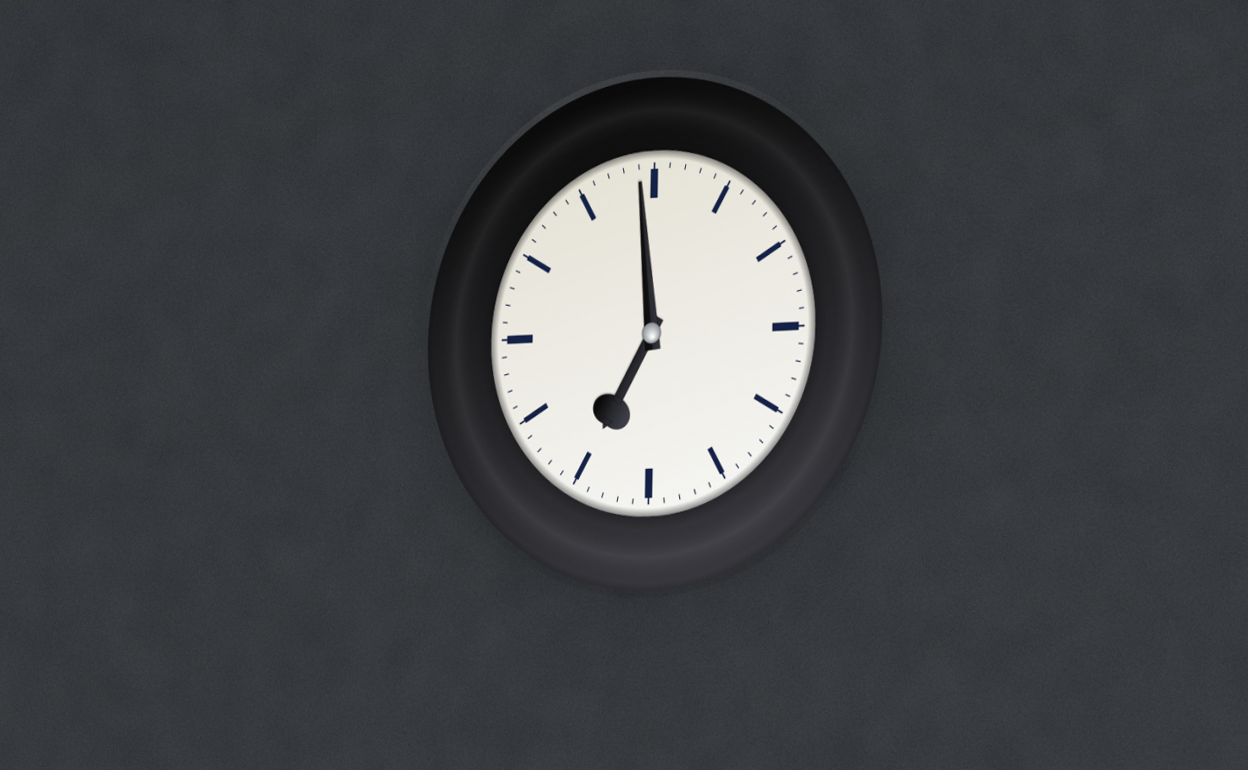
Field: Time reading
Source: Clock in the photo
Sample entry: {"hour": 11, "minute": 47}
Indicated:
{"hour": 6, "minute": 59}
